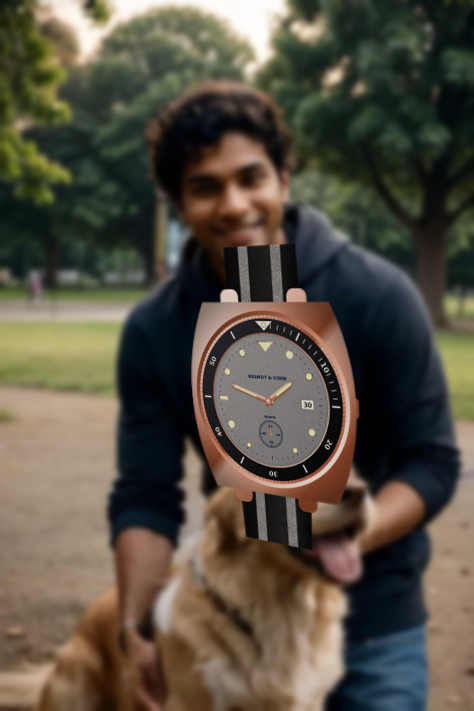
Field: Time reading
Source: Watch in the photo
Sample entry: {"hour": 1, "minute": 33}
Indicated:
{"hour": 1, "minute": 48}
